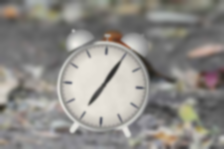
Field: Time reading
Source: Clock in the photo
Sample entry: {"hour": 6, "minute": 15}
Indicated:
{"hour": 7, "minute": 5}
